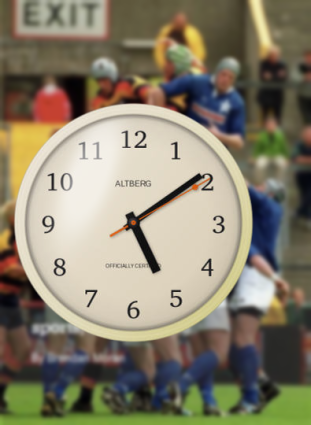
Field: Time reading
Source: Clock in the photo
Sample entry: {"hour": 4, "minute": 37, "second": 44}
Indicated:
{"hour": 5, "minute": 9, "second": 10}
